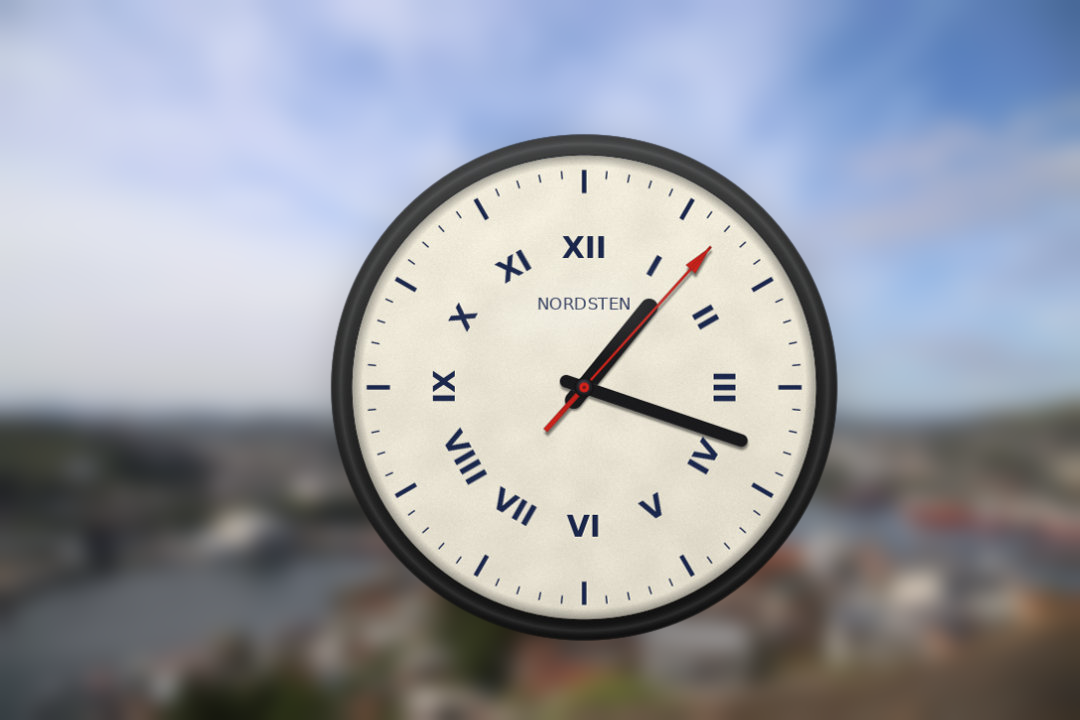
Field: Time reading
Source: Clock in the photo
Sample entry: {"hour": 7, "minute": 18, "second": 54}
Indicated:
{"hour": 1, "minute": 18, "second": 7}
